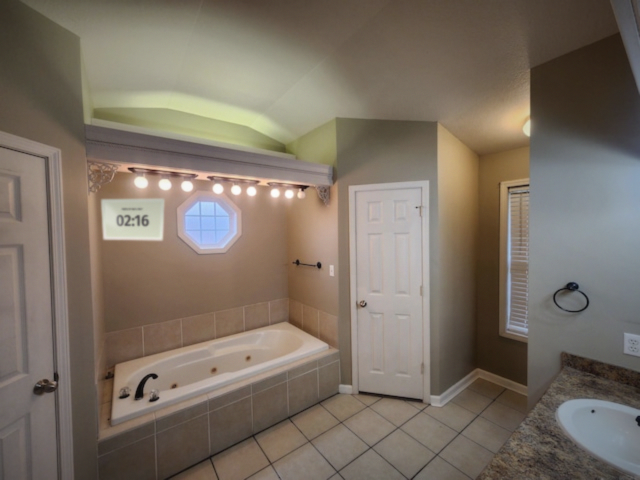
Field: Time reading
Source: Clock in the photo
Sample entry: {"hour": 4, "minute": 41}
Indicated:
{"hour": 2, "minute": 16}
